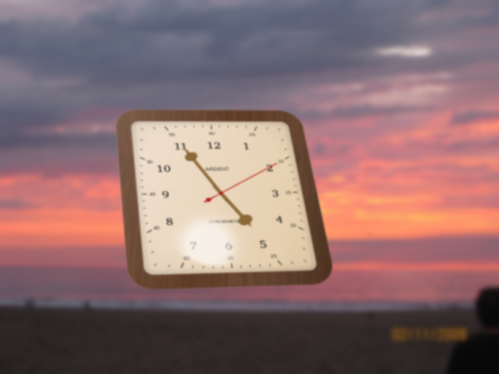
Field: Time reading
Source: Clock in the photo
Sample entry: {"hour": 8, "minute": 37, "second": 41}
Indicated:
{"hour": 4, "minute": 55, "second": 10}
